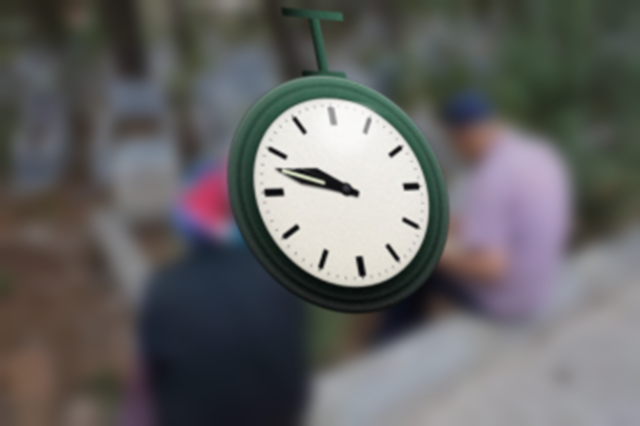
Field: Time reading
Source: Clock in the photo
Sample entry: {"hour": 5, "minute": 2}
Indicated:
{"hour": 9, "minute": 48}
